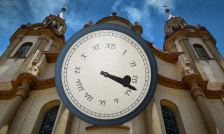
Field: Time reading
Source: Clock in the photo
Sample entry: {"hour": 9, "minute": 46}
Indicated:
{"hour": 3, "minute": 18}
